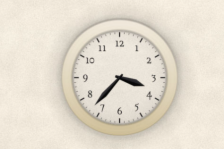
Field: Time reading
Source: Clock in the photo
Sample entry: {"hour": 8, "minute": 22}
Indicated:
{"hour": 3, "minute": 37}
